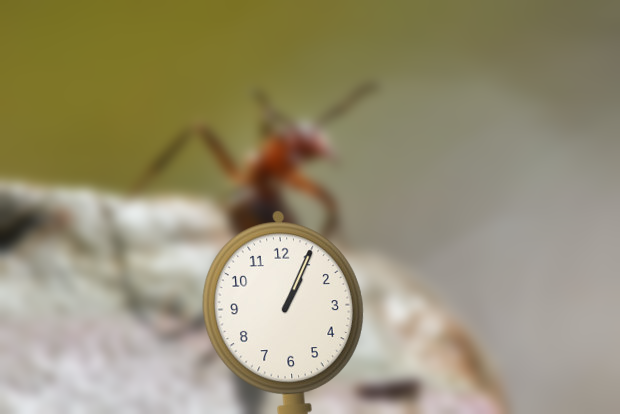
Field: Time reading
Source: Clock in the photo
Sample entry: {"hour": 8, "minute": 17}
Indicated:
{"hour": 1, "minute": 5}
